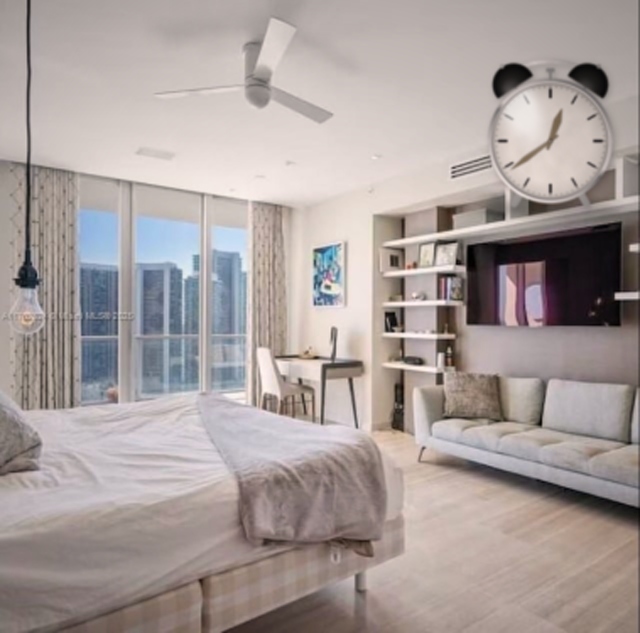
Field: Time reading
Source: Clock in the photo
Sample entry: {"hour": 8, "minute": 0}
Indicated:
{"hour": 12, "minute": 39}
